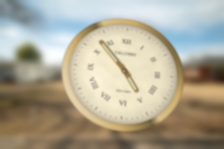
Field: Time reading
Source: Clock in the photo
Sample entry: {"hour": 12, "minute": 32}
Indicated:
{"hour": 4, "minute": 53}
